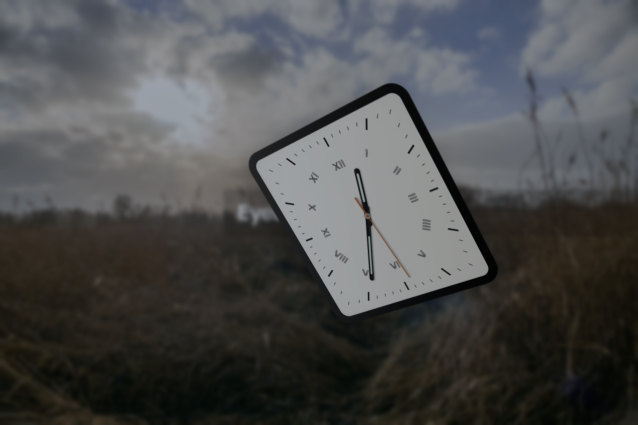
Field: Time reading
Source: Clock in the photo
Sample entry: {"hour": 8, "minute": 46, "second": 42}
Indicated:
{"hour": 12, "minute": 34, "second": 29}
